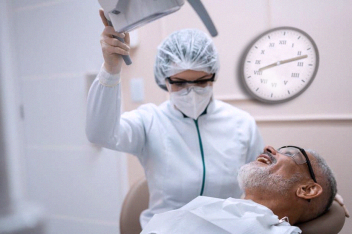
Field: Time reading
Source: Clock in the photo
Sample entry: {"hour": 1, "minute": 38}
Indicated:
{"hour": 8, "minute": 12}
